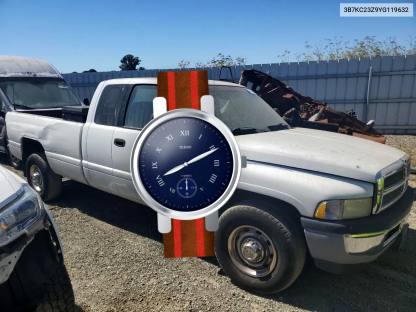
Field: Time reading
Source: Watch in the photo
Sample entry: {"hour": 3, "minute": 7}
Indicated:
{"hour": 8, "minute": 11}
